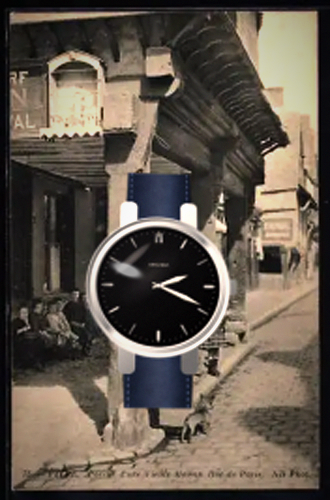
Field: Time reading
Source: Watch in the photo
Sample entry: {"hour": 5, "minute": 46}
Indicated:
{"hour": 2, "minute": 19}
